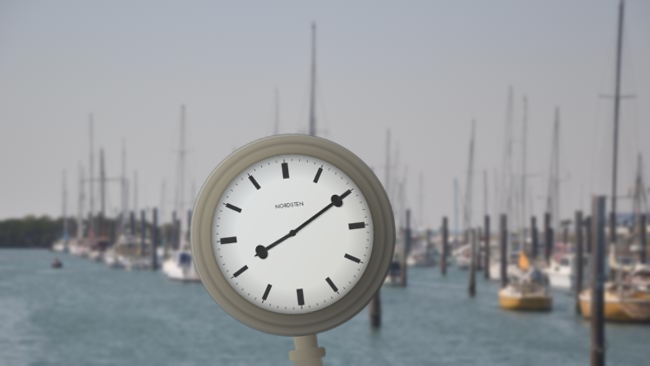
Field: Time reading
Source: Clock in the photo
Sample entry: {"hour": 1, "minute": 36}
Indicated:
{"hour": 8, "minute": 10}
